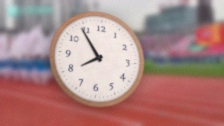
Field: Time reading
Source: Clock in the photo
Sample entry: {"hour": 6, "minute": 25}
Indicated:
{"hour": 7, "minute": 54}
